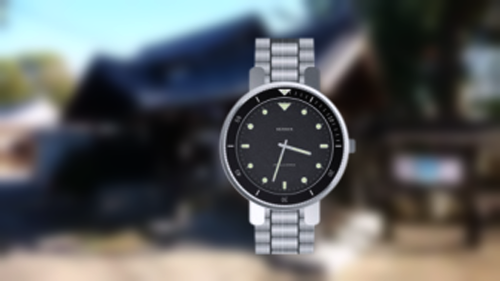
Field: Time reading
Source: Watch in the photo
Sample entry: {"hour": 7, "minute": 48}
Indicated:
{"hour": 3, "minute": 33}
